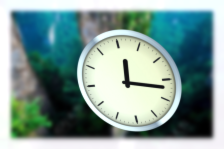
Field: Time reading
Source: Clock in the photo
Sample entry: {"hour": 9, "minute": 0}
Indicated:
{"hour": 12, "minute": 17}
